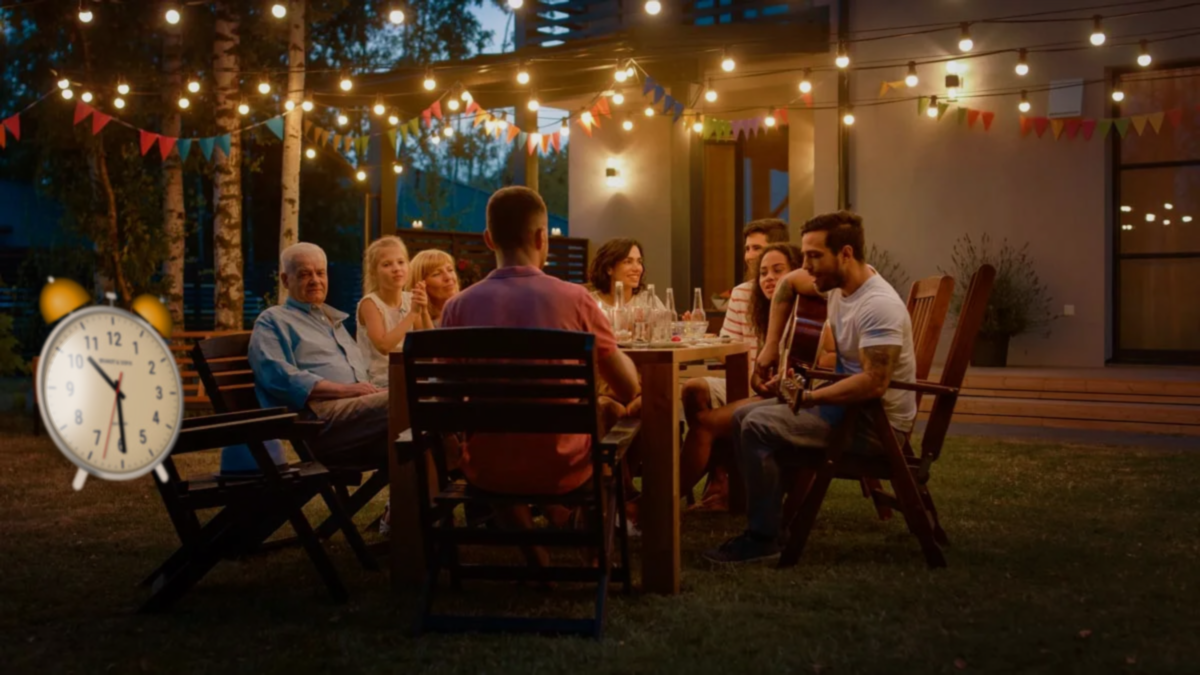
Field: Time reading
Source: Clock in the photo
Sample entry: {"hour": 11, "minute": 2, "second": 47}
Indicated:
{"hour": 10, "minute": 29, "second": 33}
